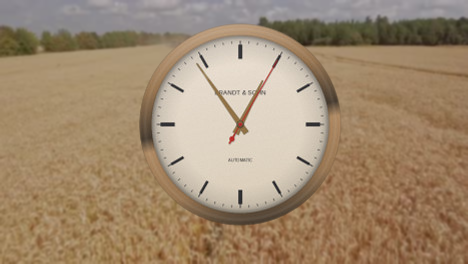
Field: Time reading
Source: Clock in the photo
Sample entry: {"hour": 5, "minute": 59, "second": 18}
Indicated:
{"hour": 12, "minute": 54, "second": 5}
